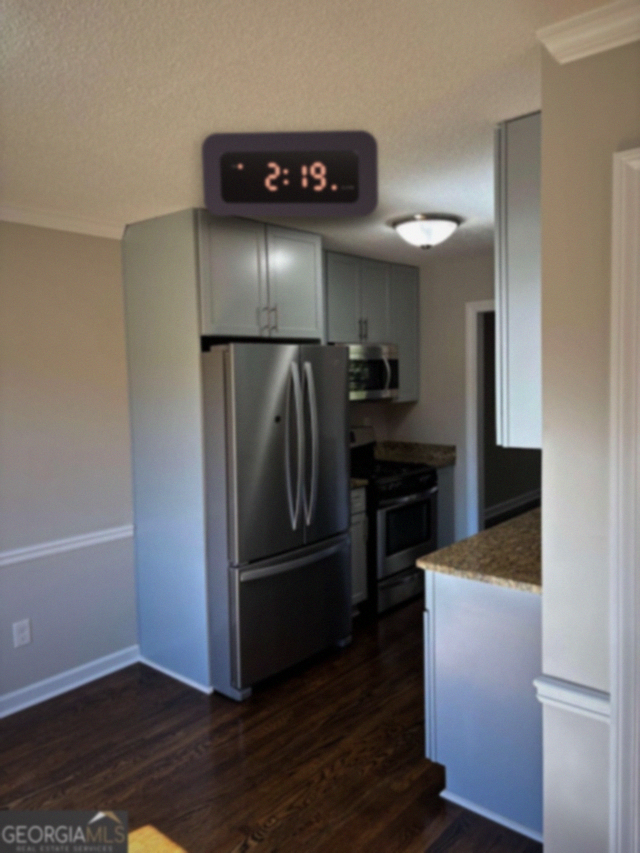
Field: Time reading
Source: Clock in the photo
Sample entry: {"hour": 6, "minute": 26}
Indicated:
{"hour": 2, "minute": 19}
